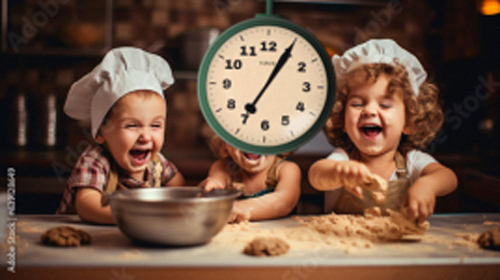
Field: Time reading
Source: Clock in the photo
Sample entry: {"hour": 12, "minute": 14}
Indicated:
{"hour": 7, "minute": 5}
